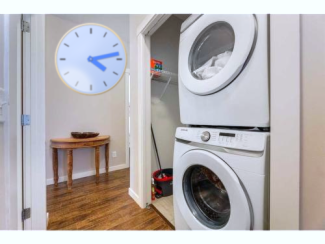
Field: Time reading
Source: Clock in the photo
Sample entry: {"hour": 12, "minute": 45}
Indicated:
{"hour": 4, "minute": 13}
